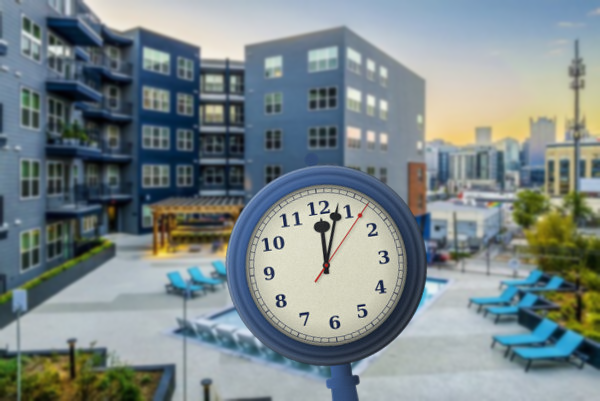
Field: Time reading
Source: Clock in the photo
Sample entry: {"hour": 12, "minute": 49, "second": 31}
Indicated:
{"hour": 12, "minute": 3, "second": 7}
